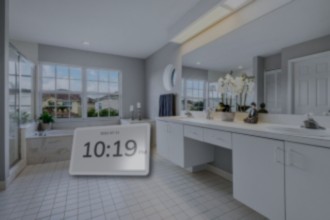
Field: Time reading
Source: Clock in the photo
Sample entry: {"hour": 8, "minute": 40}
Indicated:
{"hour": 10, "minute": 19}
